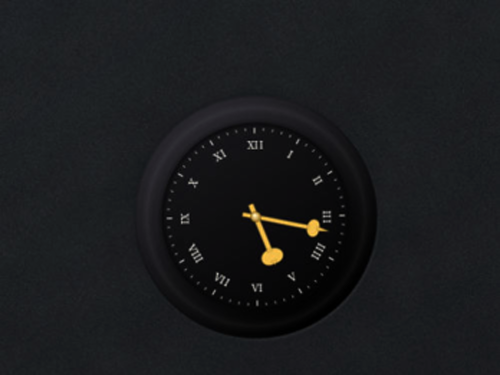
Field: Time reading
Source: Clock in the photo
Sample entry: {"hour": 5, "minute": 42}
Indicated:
{"hour": 5, "minute": 17}
